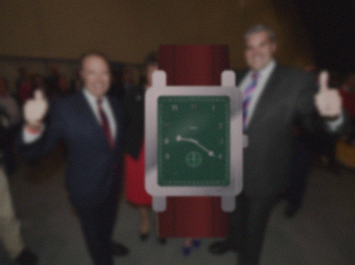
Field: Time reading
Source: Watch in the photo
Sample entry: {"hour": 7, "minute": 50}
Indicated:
{"hour": 9, "minute": 21}
